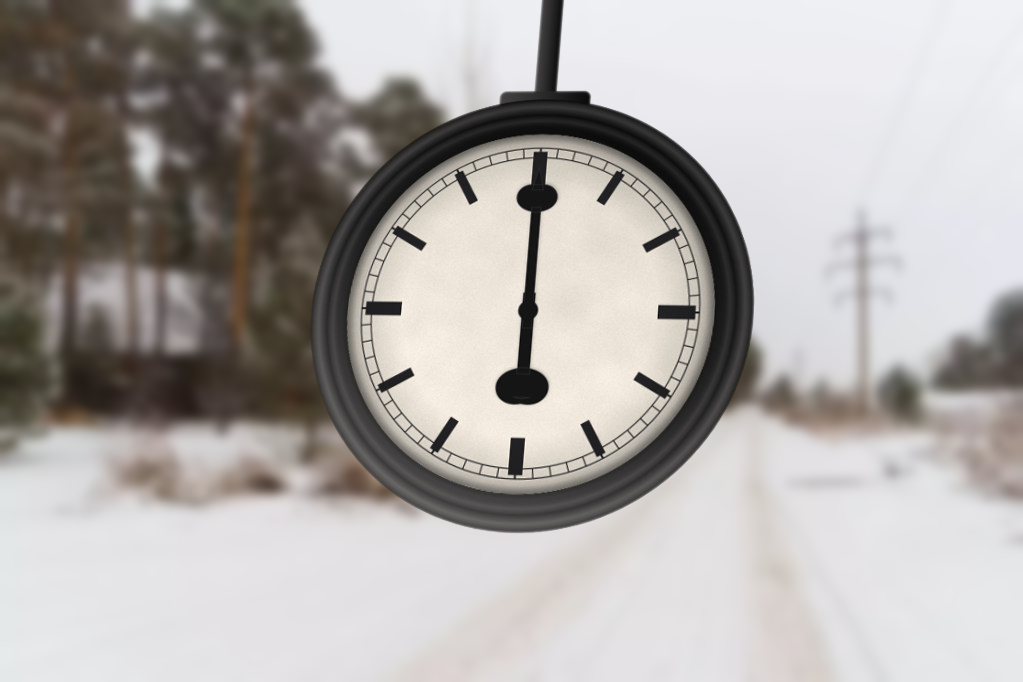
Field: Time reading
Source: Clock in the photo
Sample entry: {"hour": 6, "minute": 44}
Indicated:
{"hour": 6, "minute": 0}
